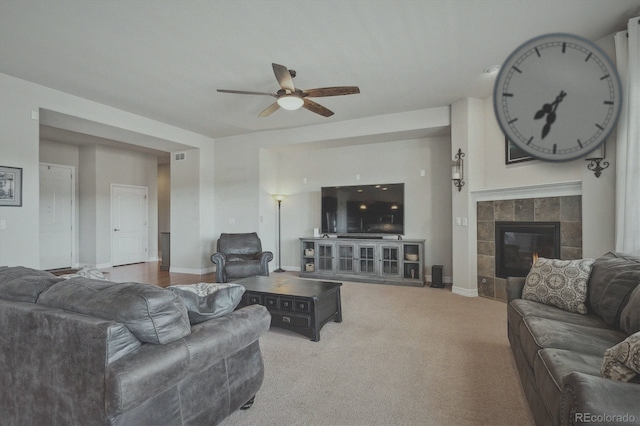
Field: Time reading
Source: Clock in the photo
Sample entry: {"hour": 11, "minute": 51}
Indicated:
{"hour": 7, "minute": 33}
